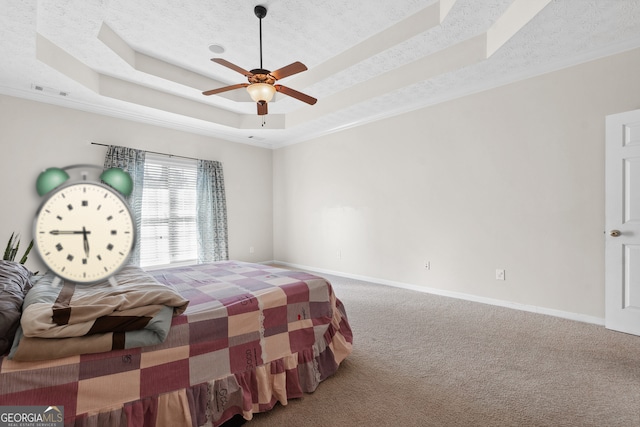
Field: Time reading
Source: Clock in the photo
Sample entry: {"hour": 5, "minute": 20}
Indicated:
{"hour": 5, "minute": 45}
